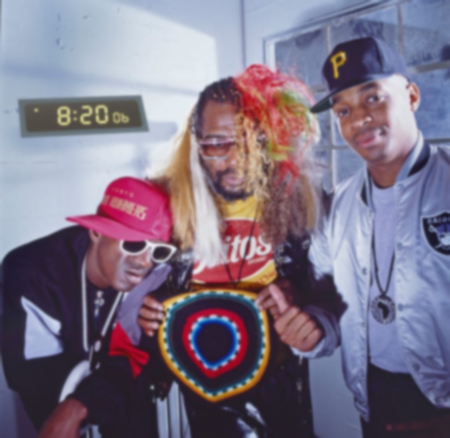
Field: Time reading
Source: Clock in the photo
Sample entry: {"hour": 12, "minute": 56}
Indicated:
{"hour": 8, "minute": 20}
